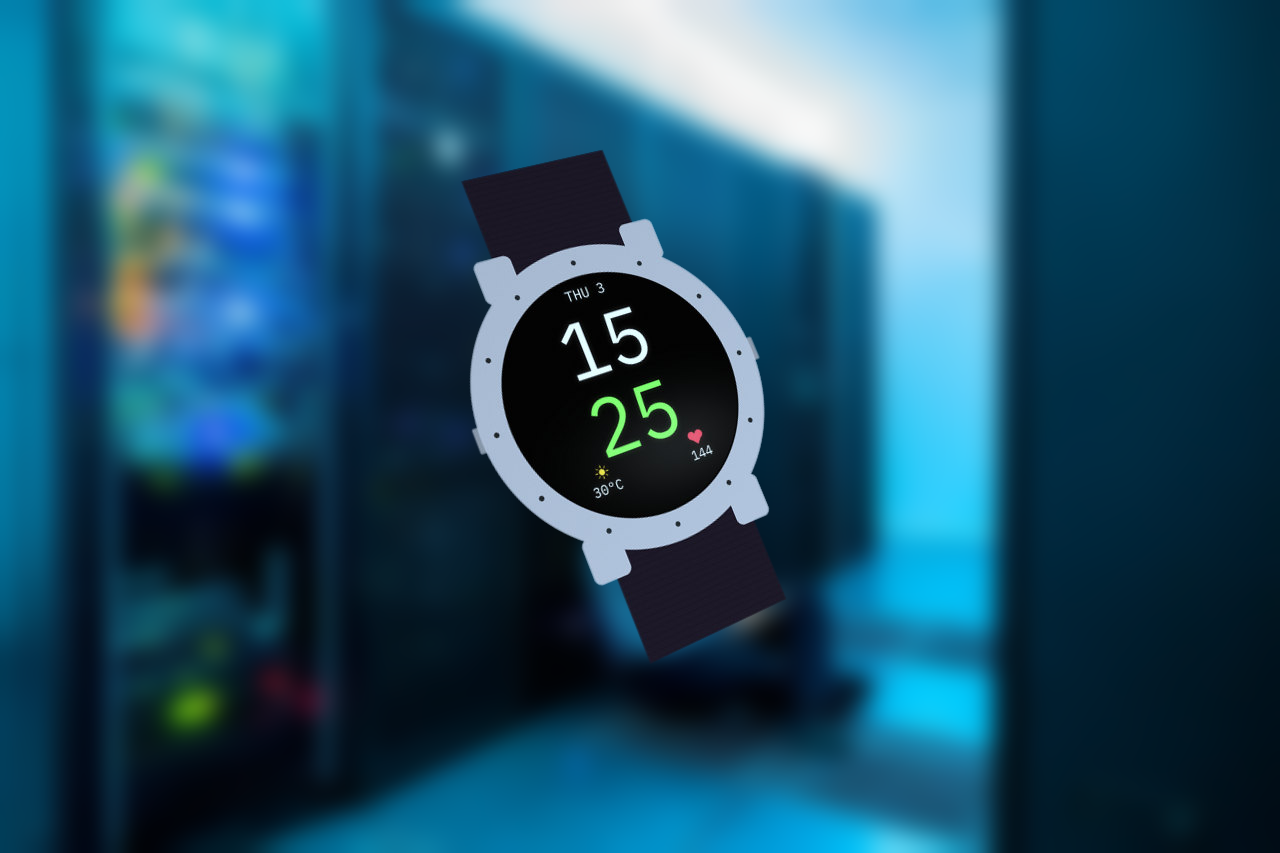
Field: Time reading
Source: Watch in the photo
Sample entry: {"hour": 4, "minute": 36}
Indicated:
{"hour": 15, "minute": 25}
